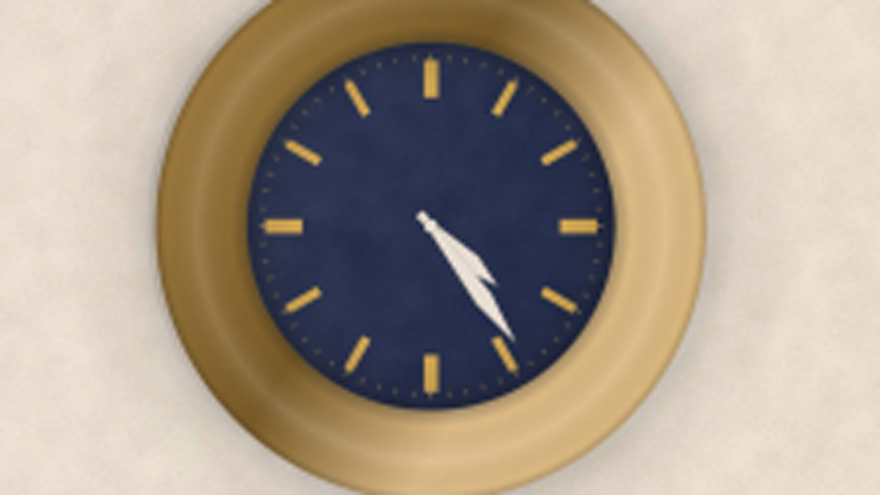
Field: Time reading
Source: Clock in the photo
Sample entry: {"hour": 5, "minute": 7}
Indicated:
{"hour": 4, "minute": 24}
